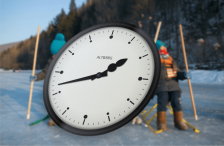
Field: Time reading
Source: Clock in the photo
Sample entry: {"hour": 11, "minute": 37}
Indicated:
{"hour": 1, "minute": 42}
